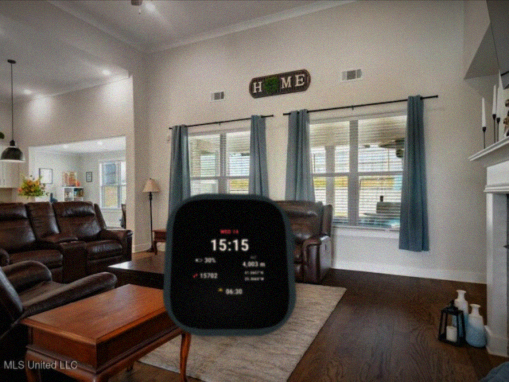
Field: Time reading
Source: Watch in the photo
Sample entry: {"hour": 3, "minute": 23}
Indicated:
{"hour": 15, "minute": 15}
